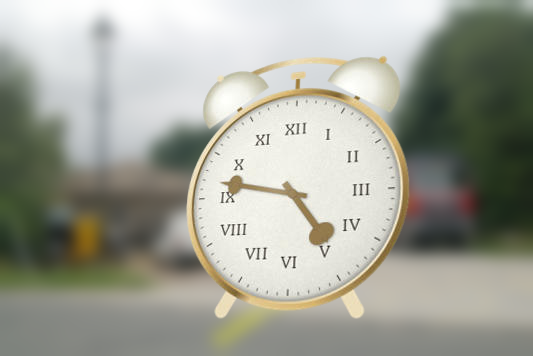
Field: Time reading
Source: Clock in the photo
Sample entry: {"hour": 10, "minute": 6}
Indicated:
{"hour": 4, "minute": 47}
